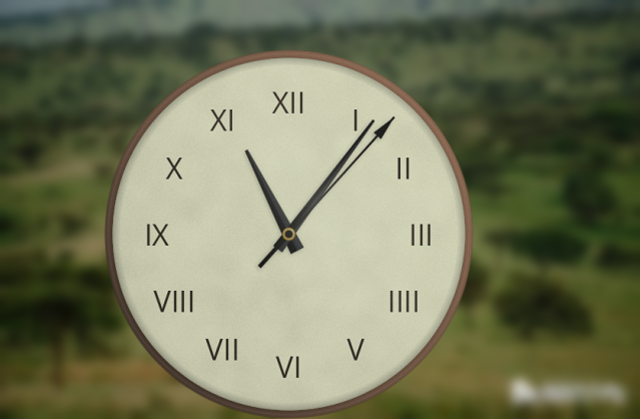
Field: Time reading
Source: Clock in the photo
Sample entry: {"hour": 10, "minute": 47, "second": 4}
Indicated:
{"hour": 11, "minute": 6, "second": 7}
